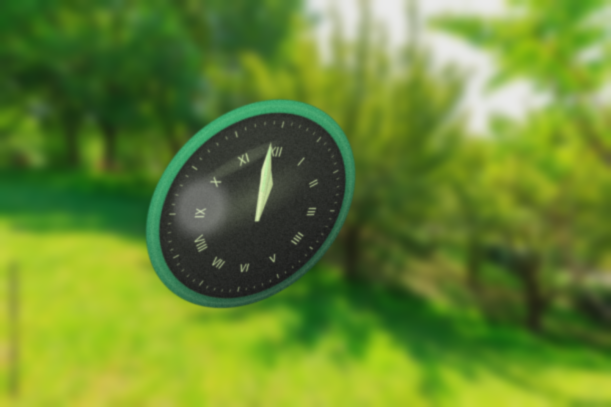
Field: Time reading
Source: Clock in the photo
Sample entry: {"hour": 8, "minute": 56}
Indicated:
{"hour": 11, "minute": 59}
